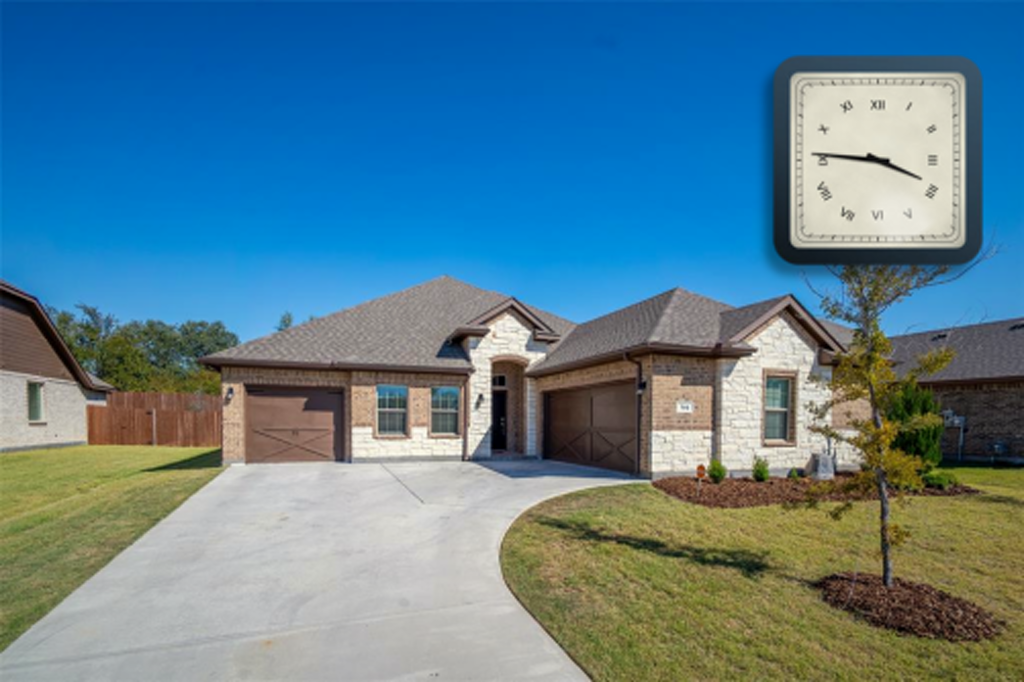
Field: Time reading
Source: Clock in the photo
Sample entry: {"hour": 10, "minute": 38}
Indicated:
{"hour": 3, "minute": 46}
